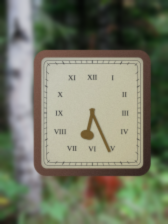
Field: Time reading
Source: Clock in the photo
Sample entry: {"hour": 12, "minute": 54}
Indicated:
{"hour": 6, "minute": 26}
